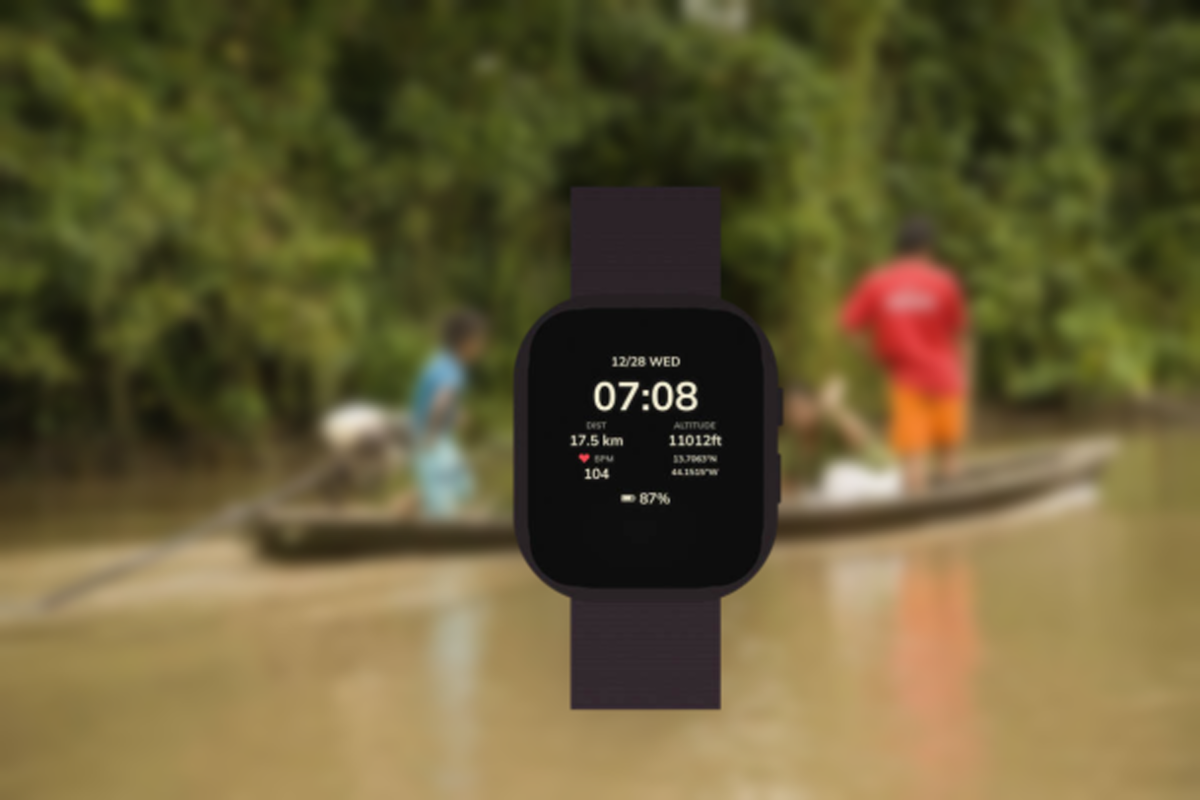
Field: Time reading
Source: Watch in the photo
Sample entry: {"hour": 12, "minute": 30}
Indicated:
{"hour": 7, "minute": 8}
